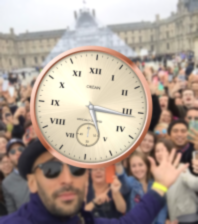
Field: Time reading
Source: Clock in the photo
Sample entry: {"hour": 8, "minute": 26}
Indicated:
{"hour": 5, "minute": 16}
